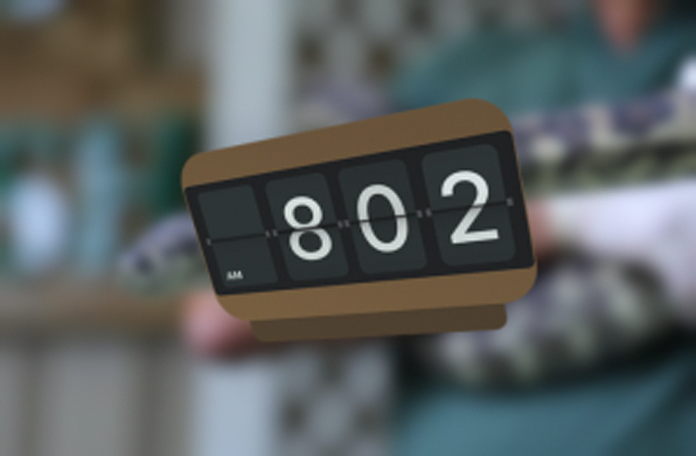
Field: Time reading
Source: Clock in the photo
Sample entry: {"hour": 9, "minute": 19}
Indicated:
{"hour": 8, "minute": 2}
